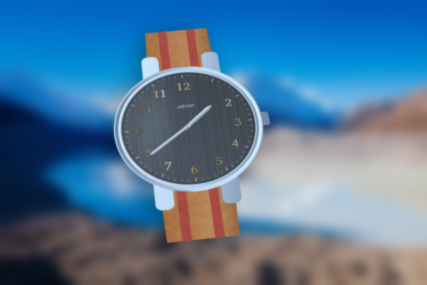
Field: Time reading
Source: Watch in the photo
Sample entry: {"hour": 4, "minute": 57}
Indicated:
{"hour": 1, "minute": 39}
